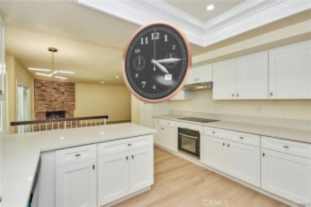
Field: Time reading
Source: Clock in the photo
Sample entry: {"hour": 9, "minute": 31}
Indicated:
{"hour": 4, "minute": 15}
